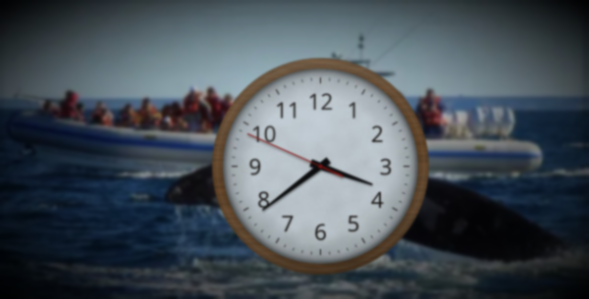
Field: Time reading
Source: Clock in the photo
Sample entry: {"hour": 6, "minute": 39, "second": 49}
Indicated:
{"hour": 3, "minute": 38, "second": 49}
